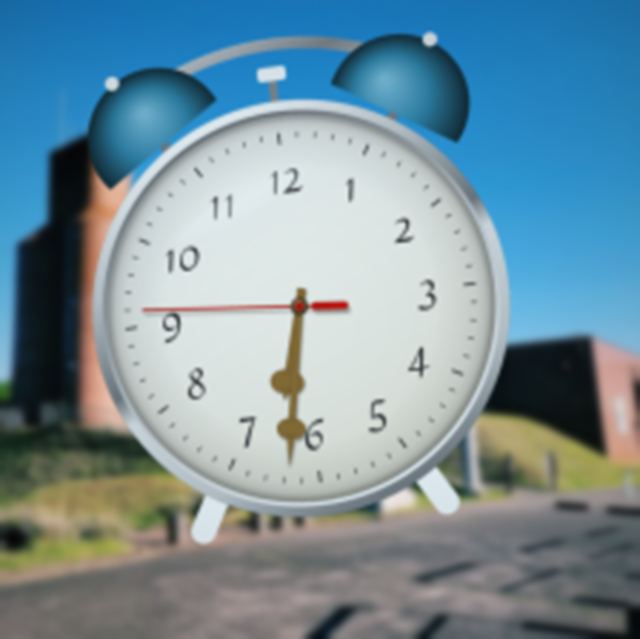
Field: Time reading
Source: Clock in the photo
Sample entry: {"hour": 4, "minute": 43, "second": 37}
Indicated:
{"hour": 6, "minute": 31, "second": 46}
